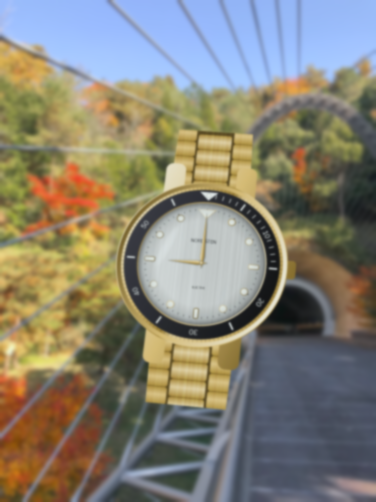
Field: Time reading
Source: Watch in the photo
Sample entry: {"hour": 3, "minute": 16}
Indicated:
{"hour": 9, "minute": 0}
